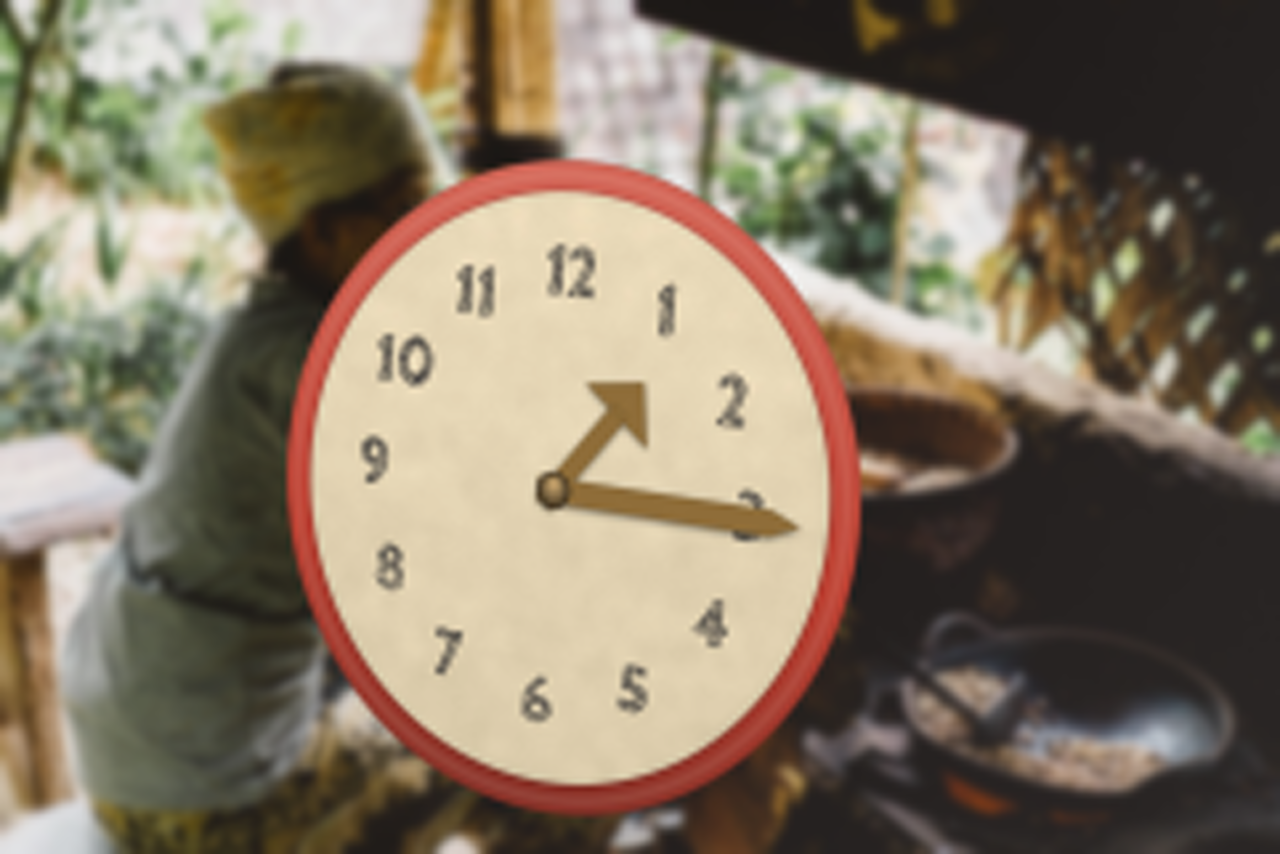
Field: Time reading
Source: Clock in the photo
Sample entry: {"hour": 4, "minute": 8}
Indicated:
{"hour": 1, "minute": 15}
